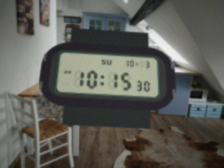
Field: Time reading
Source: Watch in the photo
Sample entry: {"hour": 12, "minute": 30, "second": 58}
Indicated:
{"hour": 10, "minute": 15, "second": 30}
